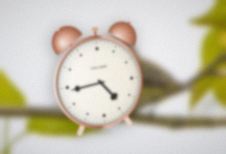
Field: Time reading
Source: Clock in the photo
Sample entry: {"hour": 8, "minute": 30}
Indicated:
{"hour": 4, "minute": 44}
